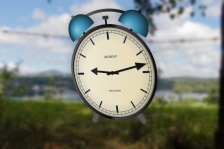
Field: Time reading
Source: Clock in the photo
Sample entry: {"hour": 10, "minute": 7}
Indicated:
{"hour": 9, "minute": 13}
